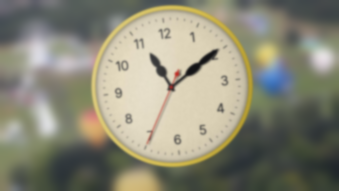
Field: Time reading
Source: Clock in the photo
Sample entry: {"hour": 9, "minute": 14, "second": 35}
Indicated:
{"hour": 11, "minute": 9, "second": 35}
